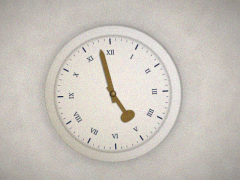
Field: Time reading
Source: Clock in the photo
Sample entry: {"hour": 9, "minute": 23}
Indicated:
{"hour": 4, "minute": 58}
